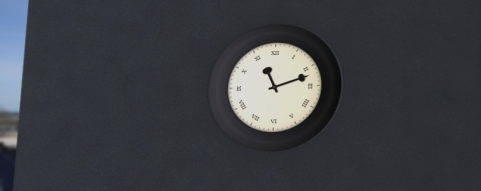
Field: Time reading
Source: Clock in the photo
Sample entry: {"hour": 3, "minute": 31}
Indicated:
{"hour": 11, "minute": 12}
